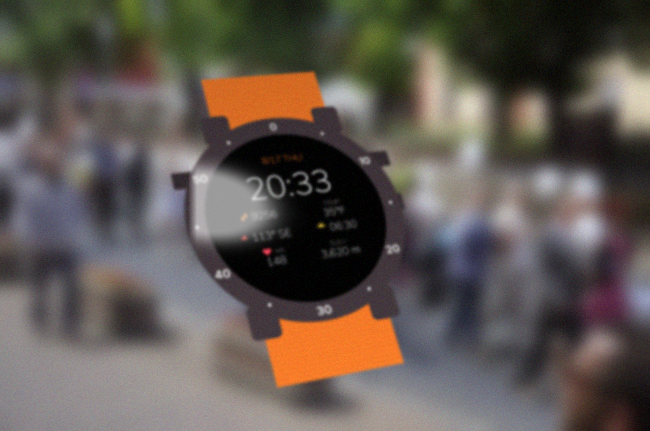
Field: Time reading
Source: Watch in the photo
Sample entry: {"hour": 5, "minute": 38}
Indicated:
{"hour": 20, "minute": 33}
